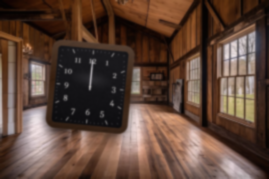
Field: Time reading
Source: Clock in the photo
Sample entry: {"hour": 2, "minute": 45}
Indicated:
{"hour": 12, "minute": 0}
